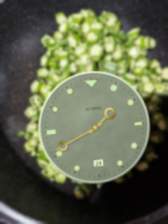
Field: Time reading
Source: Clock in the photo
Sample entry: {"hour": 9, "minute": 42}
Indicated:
{"hour": 1, "minute": 41}
